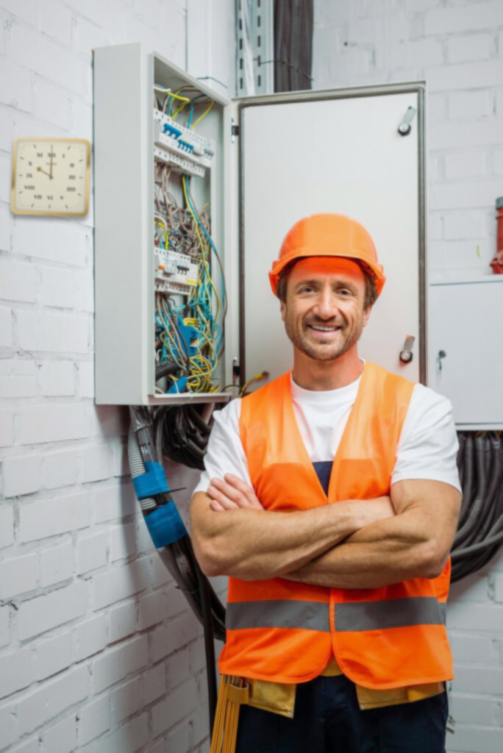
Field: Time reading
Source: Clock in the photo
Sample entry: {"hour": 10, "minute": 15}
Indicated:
{"hour": 10, "minute": 0}
